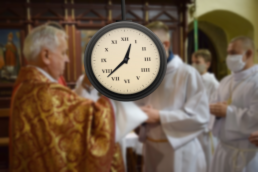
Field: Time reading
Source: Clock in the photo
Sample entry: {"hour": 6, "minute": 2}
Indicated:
{"hour": 12, "minute": 38}
